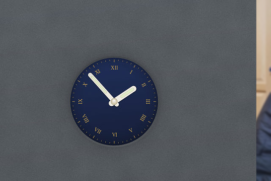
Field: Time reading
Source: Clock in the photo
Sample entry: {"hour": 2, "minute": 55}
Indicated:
{"hour": 1, "minute": 53}
